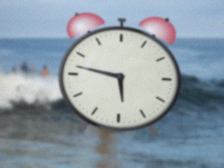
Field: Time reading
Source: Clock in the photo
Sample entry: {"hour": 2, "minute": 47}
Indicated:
{"hour": 5, "minute": 47}
